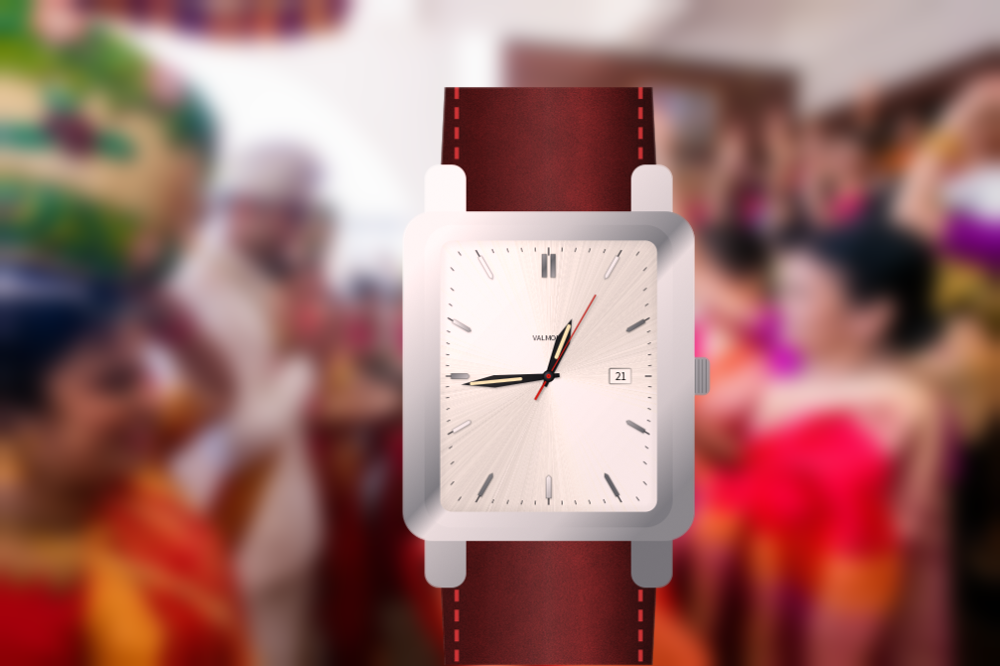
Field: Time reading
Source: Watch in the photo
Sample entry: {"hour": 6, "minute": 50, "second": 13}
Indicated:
{"hour": 12, "minute": 44, "second": 5}
